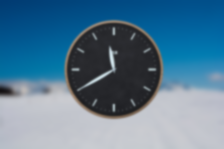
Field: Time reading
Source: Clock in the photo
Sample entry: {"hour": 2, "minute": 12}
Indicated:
{"hour": 11, "minute": 40}
